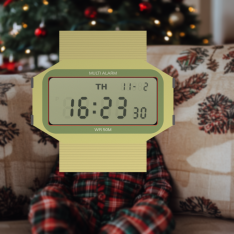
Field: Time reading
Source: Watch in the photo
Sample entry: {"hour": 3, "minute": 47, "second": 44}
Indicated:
{"hour": 16, "minute": 23, "second": 30}
